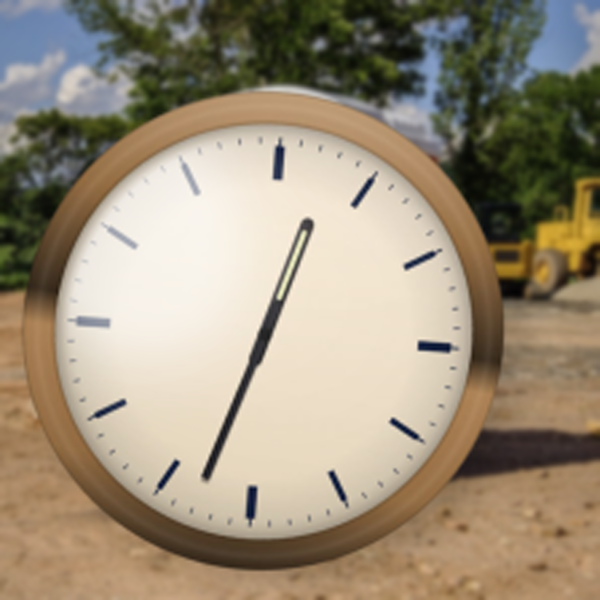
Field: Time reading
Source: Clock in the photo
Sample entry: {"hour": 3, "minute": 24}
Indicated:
{"hour": 12, "minute": 33}
